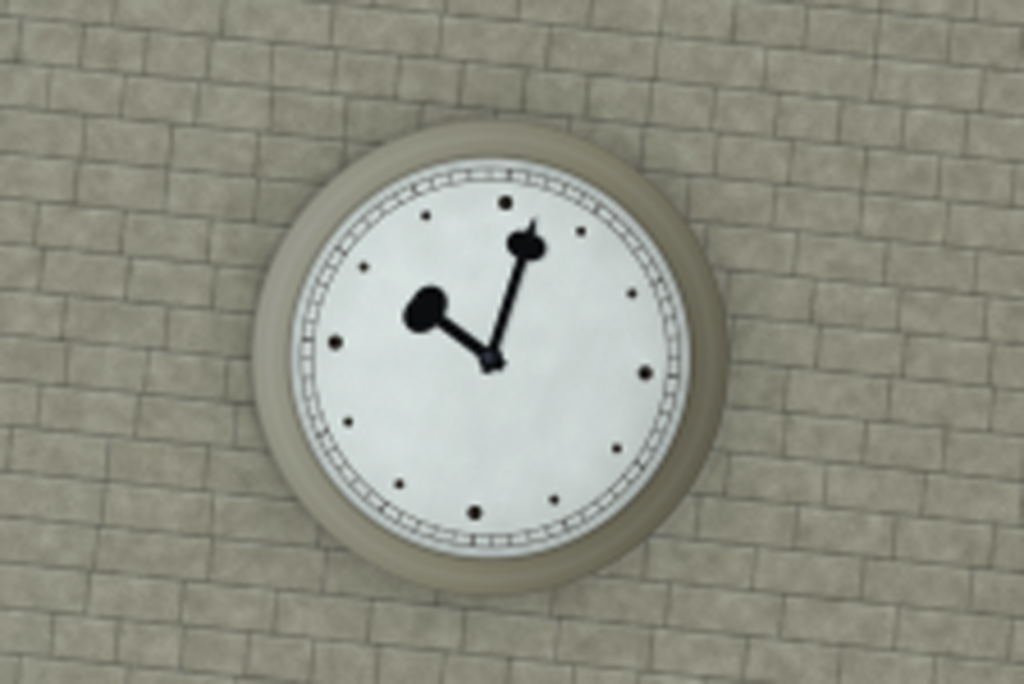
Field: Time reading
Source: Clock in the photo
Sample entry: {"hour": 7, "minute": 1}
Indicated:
{"hour": 10, "minute": 2}
